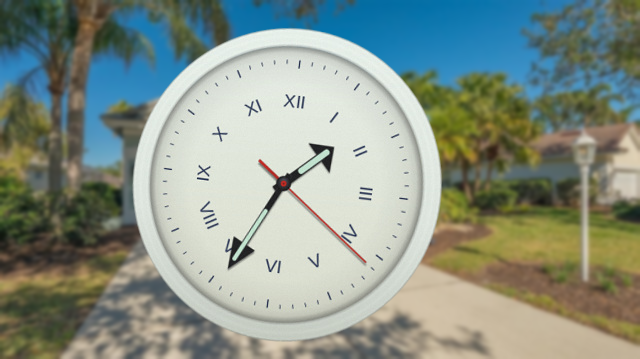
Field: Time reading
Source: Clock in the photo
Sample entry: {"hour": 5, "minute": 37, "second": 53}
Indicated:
{"hour": 1, "minute": 34, "second": 21}
